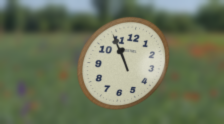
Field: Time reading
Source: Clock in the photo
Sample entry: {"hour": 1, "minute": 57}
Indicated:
{"hour": 10, "minute": 54}
